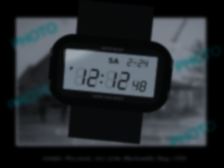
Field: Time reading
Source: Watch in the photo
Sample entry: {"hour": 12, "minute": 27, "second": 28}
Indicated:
{"hour": 12, "minute": 12, "second": 48}
